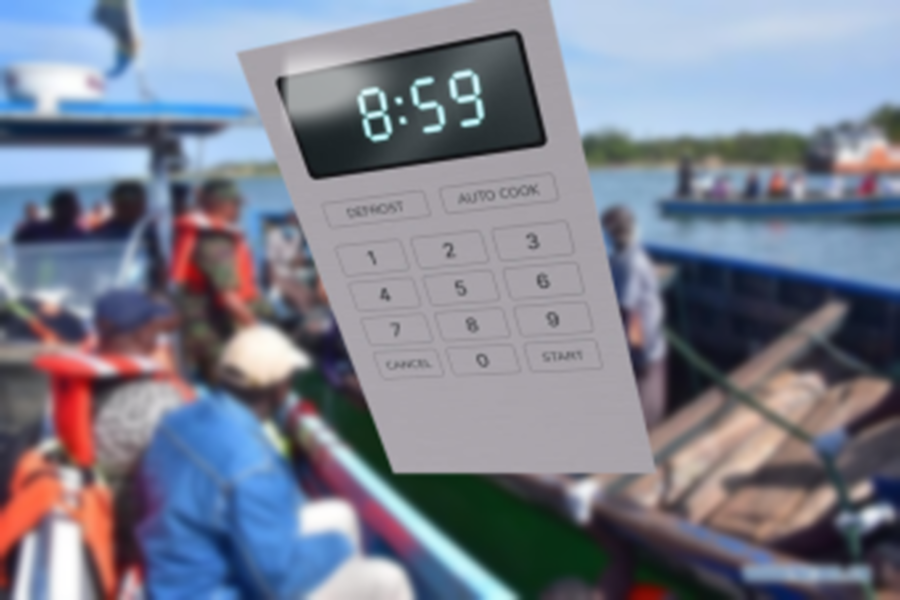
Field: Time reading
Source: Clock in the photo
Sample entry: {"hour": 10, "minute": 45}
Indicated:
{"hour": 8, "minute": 59}
